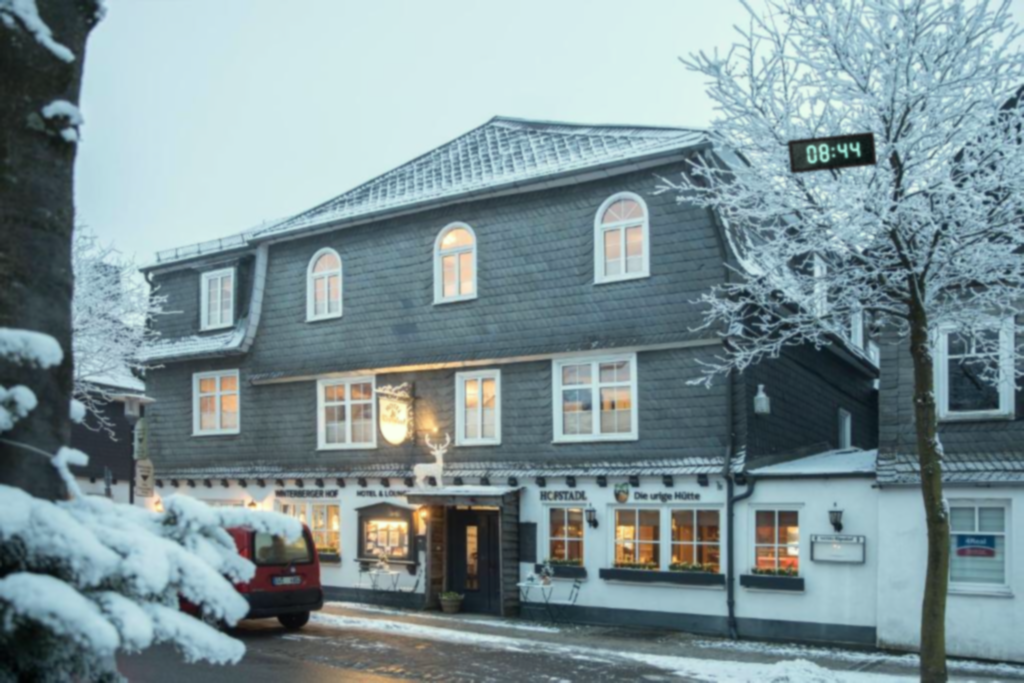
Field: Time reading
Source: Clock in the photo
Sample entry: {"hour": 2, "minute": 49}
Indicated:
{"hour": 8, "minute": 44}
